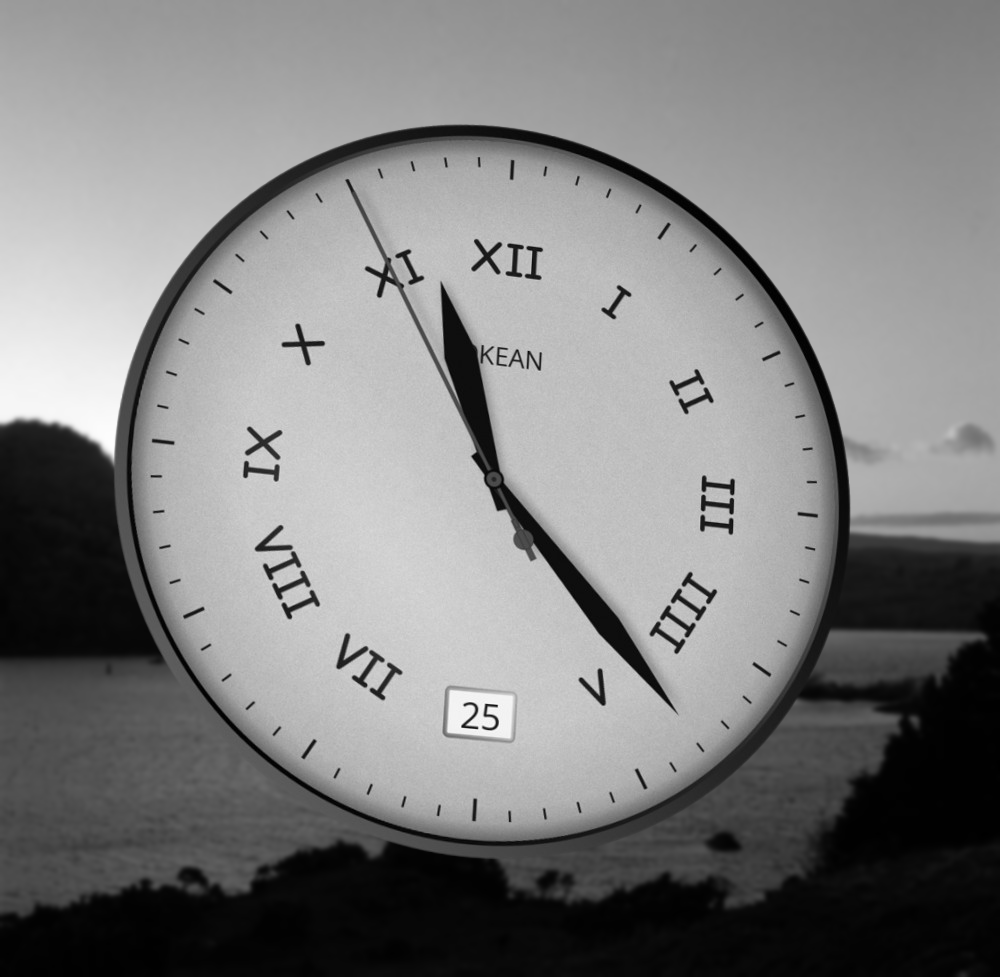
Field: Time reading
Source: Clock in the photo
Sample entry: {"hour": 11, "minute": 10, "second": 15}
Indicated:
{"hour": 11, "minute": 22, "second": 55}
